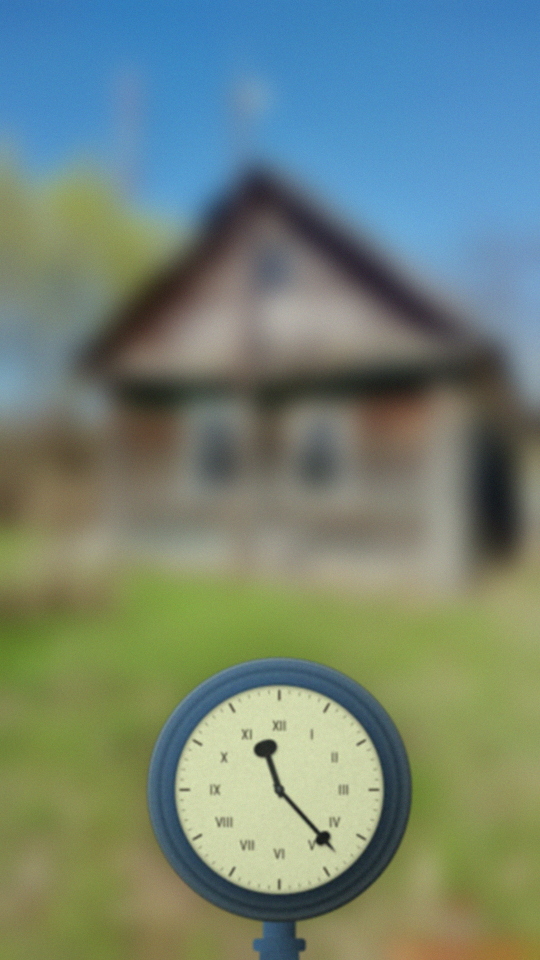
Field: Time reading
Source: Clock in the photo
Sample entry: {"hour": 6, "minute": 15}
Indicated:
{"hour": 11, "minute": 23}
